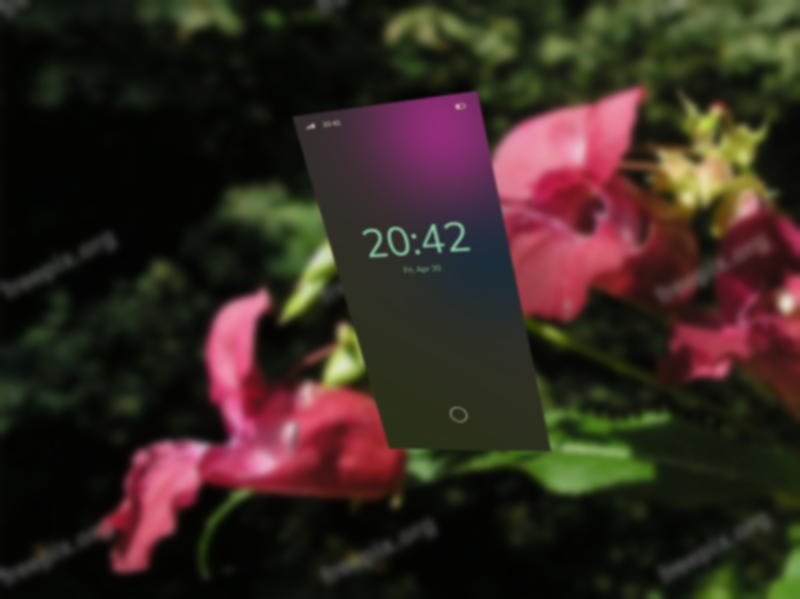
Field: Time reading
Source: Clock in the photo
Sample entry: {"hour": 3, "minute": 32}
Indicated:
{"hour": 20, "minute": 42}
